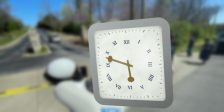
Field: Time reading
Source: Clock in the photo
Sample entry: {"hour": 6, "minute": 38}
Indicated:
{"hour": 5, "minute": 48}
